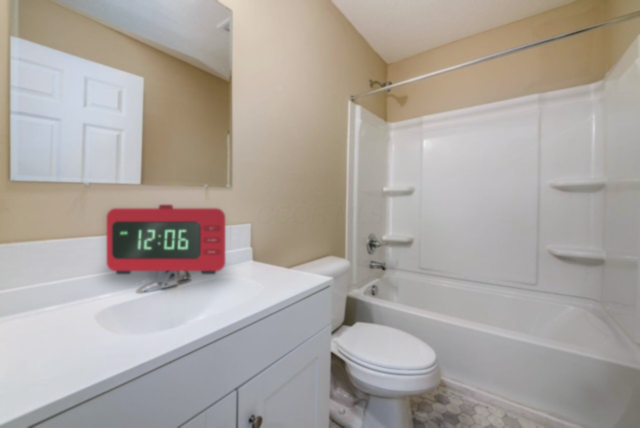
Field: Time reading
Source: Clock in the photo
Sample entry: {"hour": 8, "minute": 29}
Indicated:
{"hour": 12, "minute": 6}
